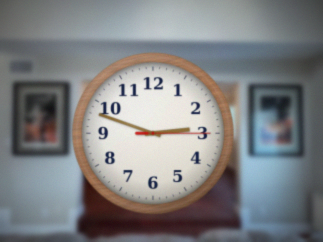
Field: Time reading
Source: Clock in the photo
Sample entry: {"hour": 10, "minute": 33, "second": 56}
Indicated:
{"hour": 2, "minute": 48, "second": 15}
